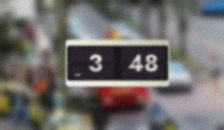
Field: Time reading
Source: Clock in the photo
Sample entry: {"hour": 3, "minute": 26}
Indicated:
{"hour": 3, "minute": 48}
